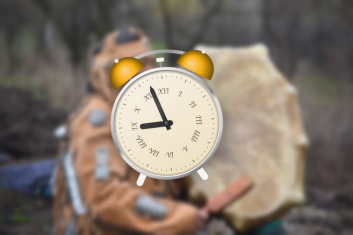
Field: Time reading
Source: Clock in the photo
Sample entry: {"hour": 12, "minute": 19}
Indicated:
{"hour": 8, "minute": 57}
